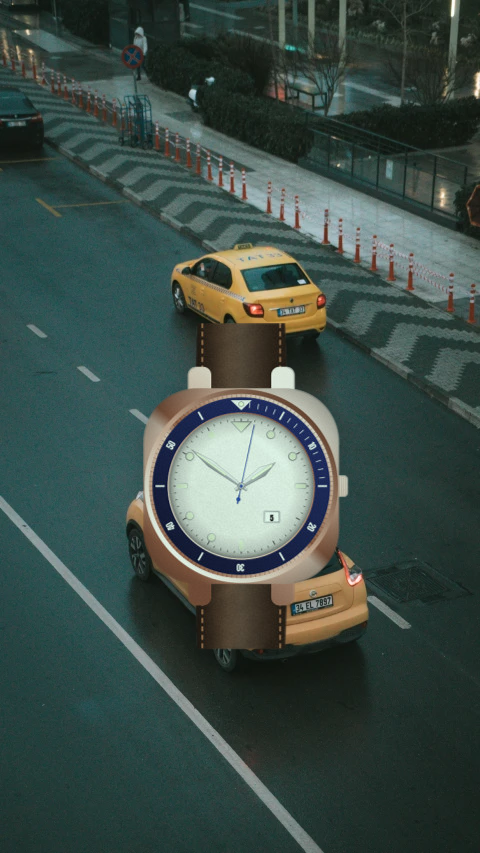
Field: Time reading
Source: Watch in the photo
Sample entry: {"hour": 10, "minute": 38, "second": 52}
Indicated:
{"hour": 1, "minute": 51, "second": 2}
